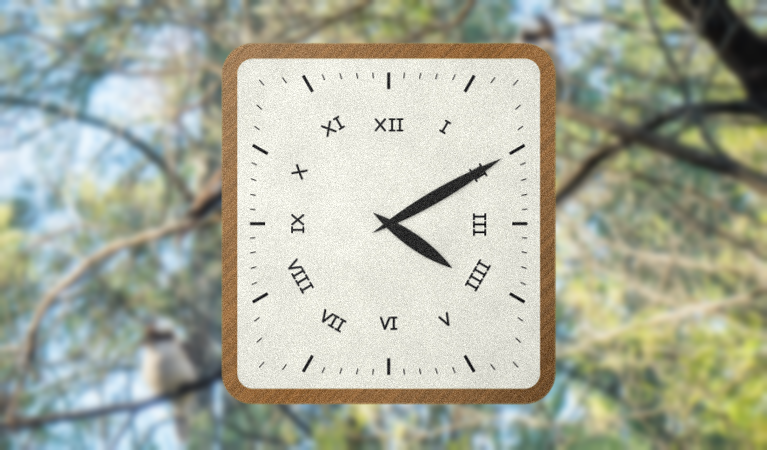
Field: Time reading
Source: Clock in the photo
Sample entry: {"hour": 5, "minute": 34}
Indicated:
{"hour": 4, "minute": 10}
